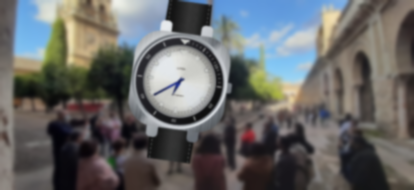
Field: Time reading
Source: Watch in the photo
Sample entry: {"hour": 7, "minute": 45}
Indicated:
{"hour": 6, "minute": 39}
